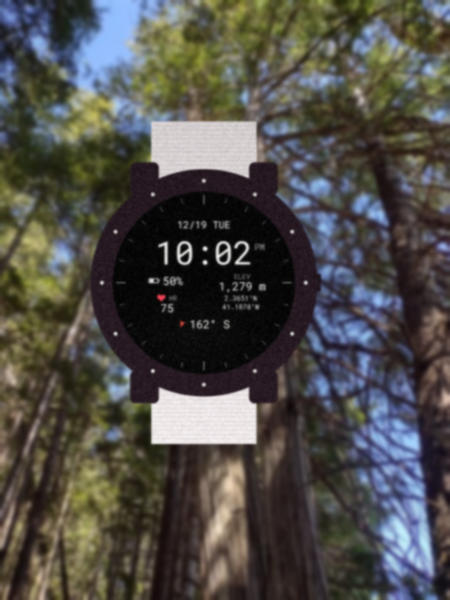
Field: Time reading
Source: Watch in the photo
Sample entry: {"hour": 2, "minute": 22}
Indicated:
{"hour": 10, "minute": 2}
